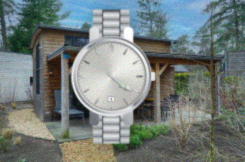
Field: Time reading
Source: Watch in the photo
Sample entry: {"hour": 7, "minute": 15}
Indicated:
{"hour": 4, "minute": 21}
